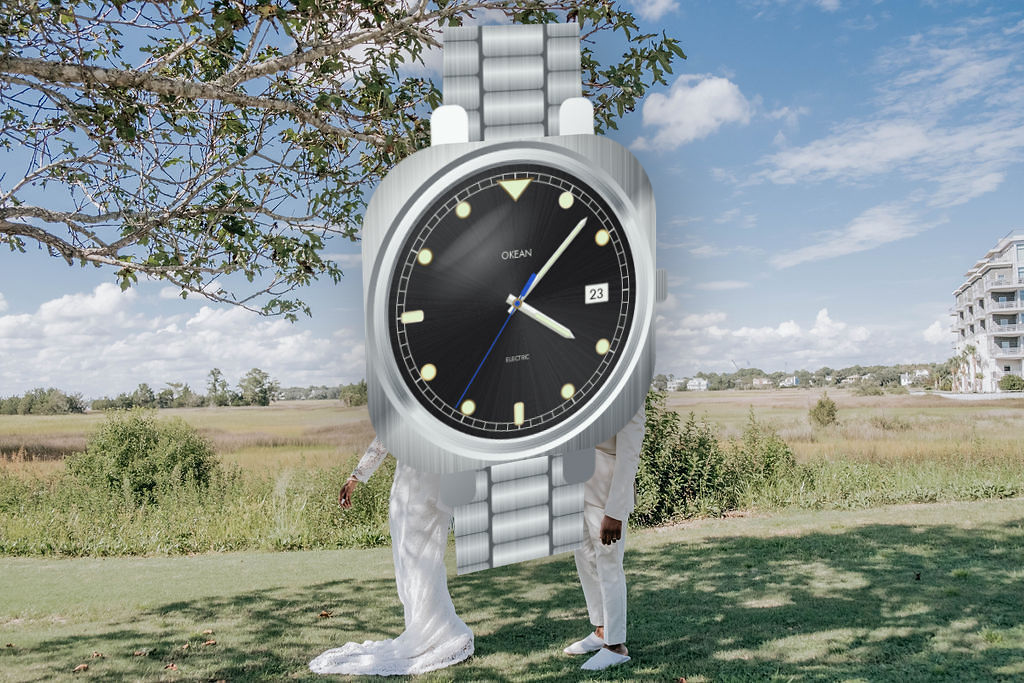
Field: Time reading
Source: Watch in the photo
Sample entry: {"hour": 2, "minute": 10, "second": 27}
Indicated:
{"hour": 4, "minute": 7, "second": 36}
